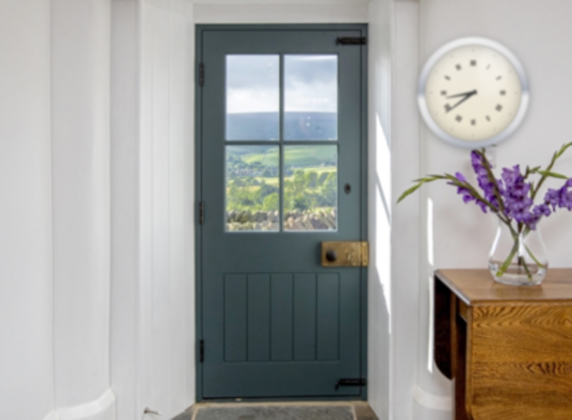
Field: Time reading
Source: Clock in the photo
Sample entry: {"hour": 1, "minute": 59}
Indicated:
{"hour": 8, "minute": 39}
